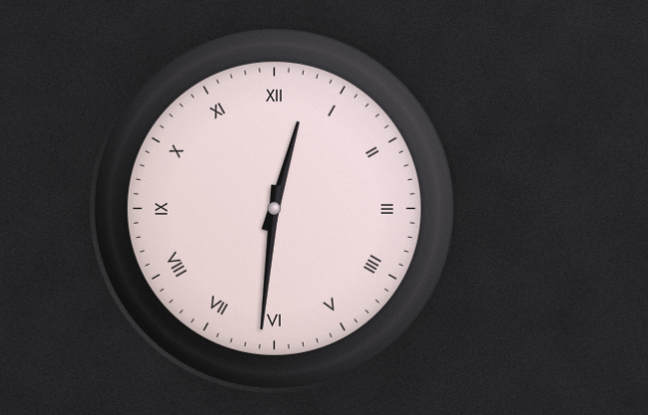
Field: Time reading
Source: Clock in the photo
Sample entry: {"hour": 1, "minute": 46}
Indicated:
{"hour": 12, "minute": 31}
